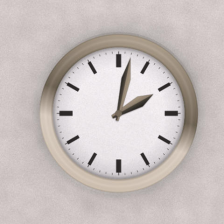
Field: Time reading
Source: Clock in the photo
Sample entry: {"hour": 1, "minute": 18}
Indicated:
{"hour": 2, "minute": 2}
